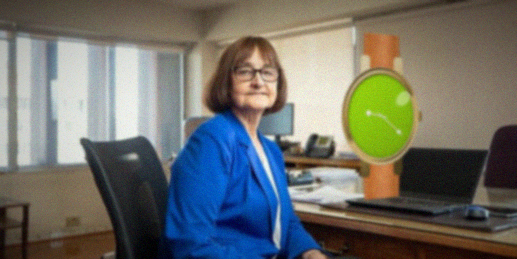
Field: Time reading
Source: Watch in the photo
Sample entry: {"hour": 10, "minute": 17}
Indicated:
{"hour": 9, "minute": 21}
